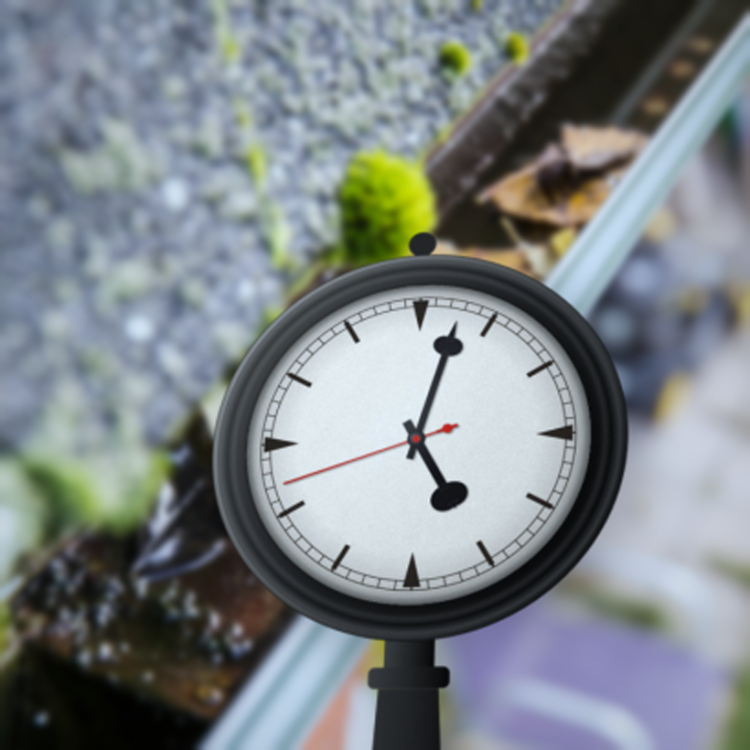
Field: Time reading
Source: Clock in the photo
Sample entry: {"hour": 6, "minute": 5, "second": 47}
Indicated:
{"hour": 5, "minute": 2, "second": 42}
